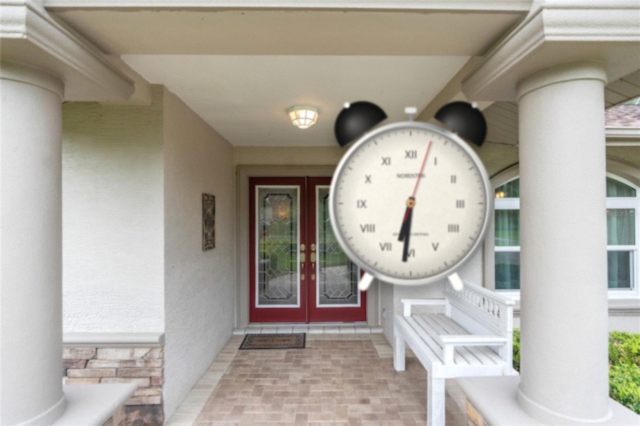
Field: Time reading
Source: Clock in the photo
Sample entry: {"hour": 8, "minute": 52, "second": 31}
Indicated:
{"hour": 6, "minute": 31, "second": 3}
